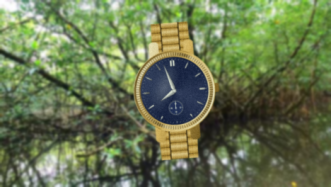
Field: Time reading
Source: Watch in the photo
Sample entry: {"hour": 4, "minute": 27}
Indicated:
{"hour": 7, "minute": 57}
